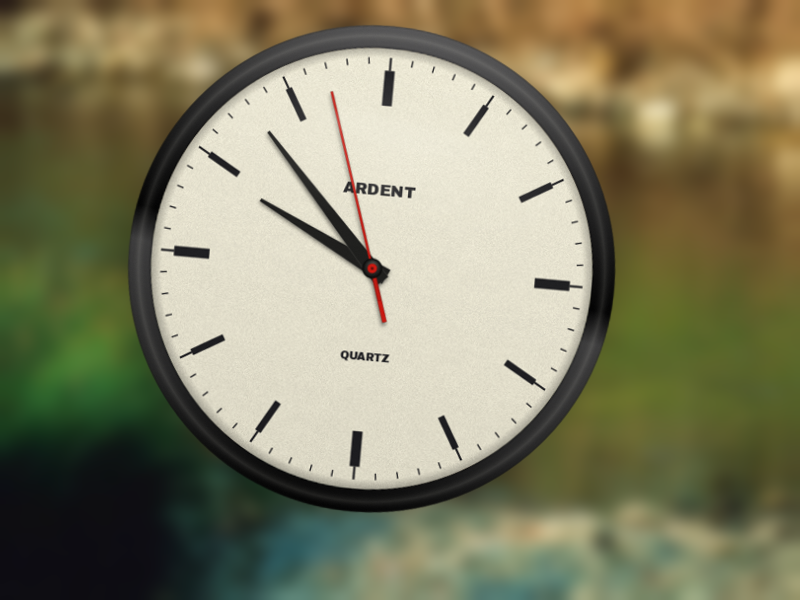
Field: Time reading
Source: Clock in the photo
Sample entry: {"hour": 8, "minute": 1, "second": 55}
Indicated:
{"hour": 9, "minute": 52, "second": 57}
